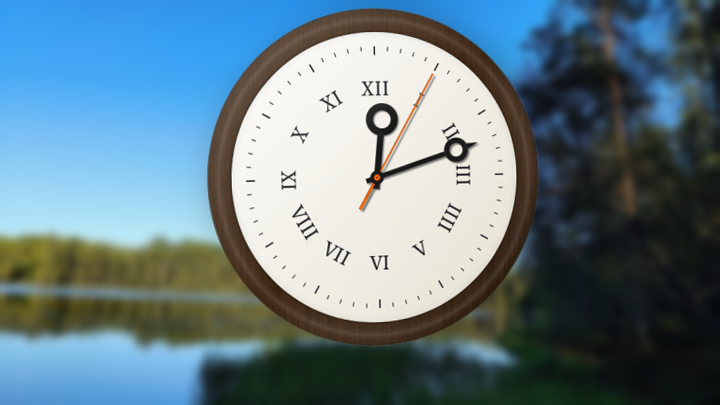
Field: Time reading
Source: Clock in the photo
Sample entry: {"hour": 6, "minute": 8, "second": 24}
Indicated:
{"hour": 12, "minute": 12, "second": 5}
